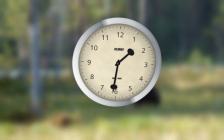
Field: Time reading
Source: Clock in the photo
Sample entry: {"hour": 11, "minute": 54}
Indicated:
{"hour": 1, "minute": 31}
